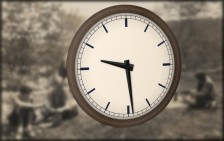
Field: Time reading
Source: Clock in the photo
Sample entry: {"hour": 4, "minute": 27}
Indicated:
{"hour": 9, "minute": 29}
